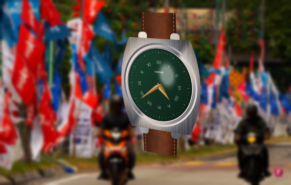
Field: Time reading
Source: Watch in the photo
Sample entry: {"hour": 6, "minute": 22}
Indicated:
{"hour": 4, "minute": 39}
